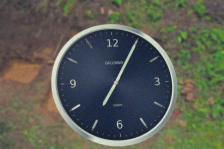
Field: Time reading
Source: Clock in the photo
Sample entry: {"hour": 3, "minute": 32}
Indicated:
{"hour": 7, "minute": 5}
